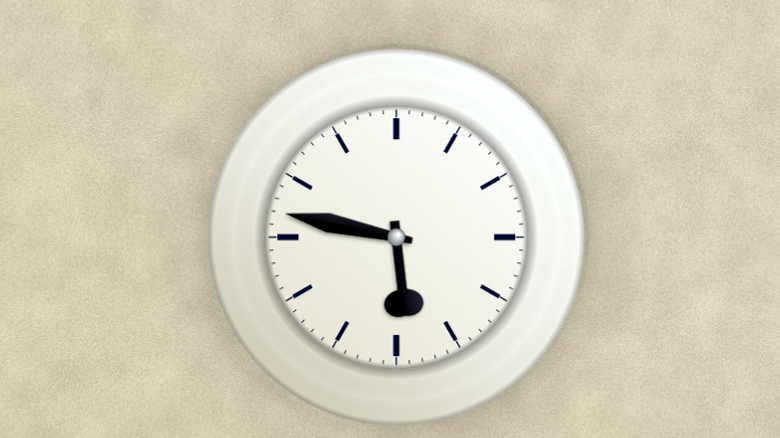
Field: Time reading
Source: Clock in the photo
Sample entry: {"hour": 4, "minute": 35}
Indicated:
{"hour": 5, "minute": 47}
